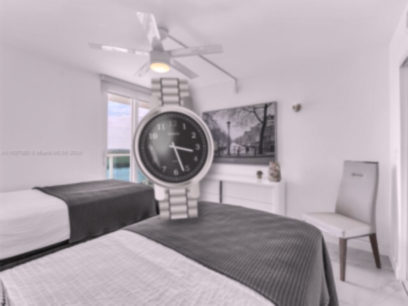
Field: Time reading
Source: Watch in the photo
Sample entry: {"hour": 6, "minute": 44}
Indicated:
{"hour": 3, "minute": 27}
